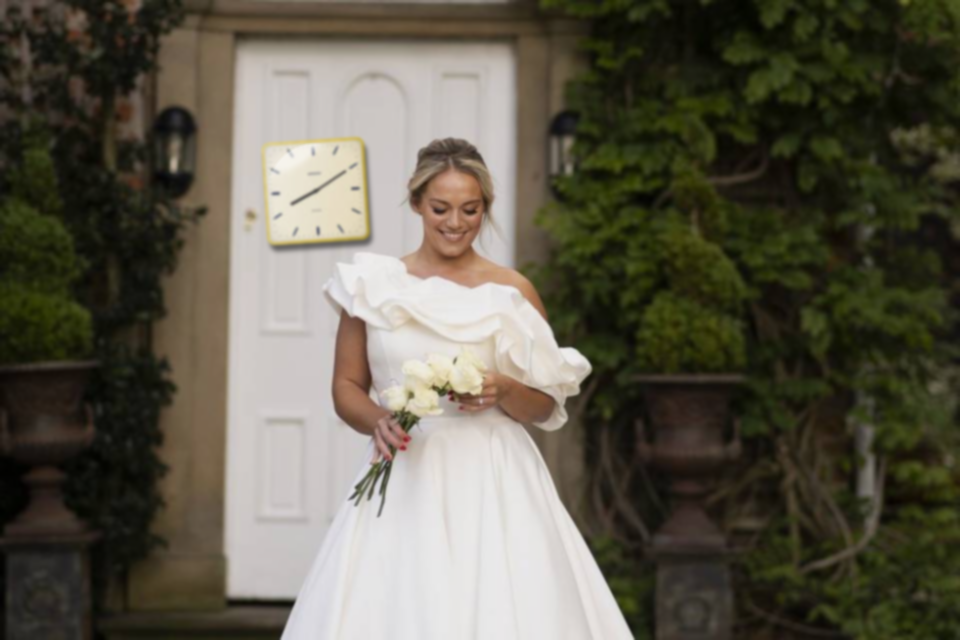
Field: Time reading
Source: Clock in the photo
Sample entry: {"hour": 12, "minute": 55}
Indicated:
{"hour": 8, "minute": 10}
